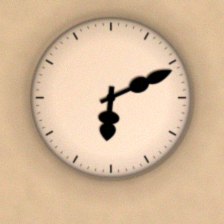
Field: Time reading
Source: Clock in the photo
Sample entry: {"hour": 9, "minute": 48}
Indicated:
{"hour": 6, "minute": 11}
